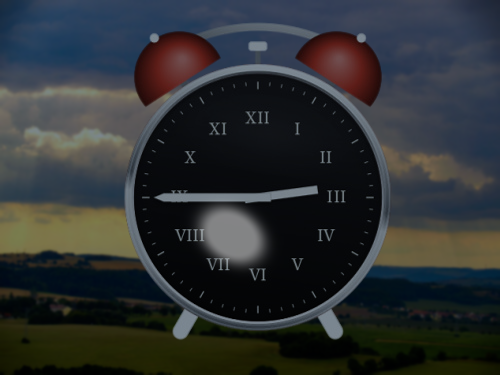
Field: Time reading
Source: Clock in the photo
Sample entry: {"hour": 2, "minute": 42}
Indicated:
{"hour": 2, "minute": 45}
